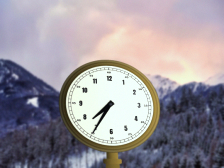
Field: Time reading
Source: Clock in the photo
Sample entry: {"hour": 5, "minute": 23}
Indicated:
{"hour": 7, "minute": 35}
